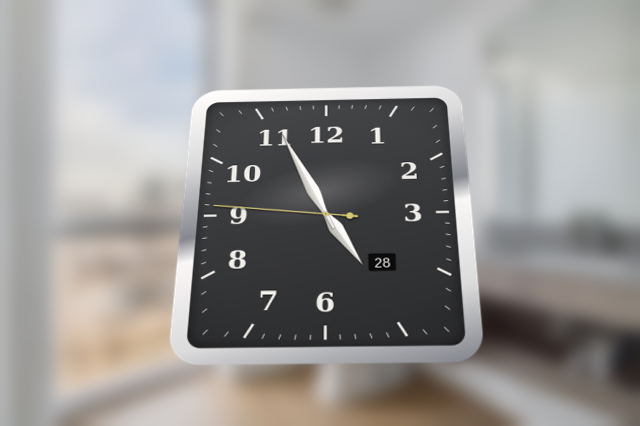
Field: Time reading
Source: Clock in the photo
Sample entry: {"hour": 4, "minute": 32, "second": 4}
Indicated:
{"hour": 4, "minute": 55, "second": 46}
